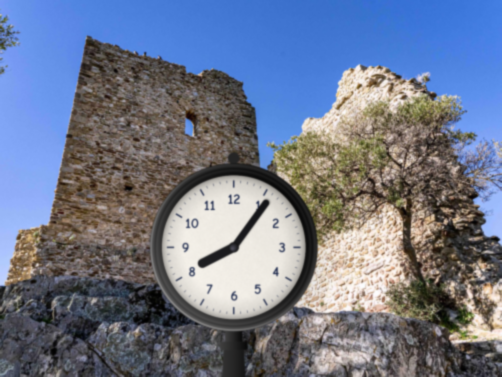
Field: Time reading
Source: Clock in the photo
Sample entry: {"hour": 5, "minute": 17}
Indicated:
{"hour": 8, "minute": 6}
